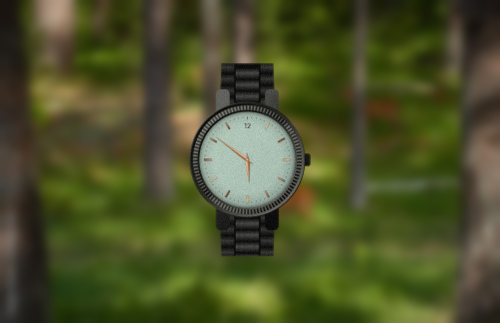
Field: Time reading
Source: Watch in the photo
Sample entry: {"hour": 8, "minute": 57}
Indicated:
{"hour": 5, "minute": 51}
